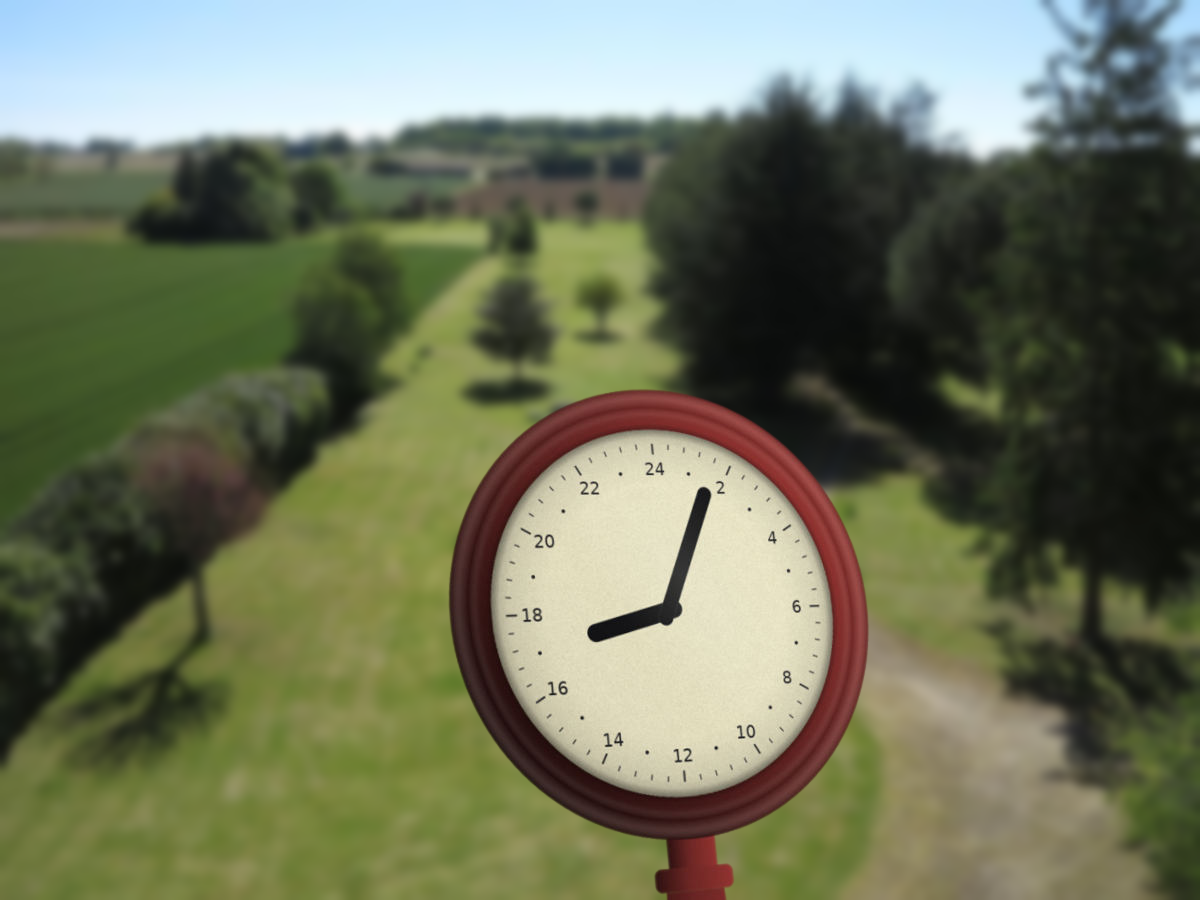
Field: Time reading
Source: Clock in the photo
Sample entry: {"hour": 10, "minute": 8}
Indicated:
{"hour": 17, "minute": 4}
